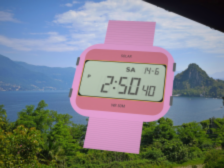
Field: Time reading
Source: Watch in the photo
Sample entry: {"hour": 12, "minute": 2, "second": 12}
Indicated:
{"hour": 2, "minute": 50, "second": 40}
